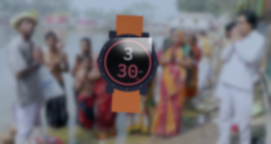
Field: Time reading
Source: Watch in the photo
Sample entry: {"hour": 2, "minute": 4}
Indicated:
{"hour": 3, "minute": 30}
